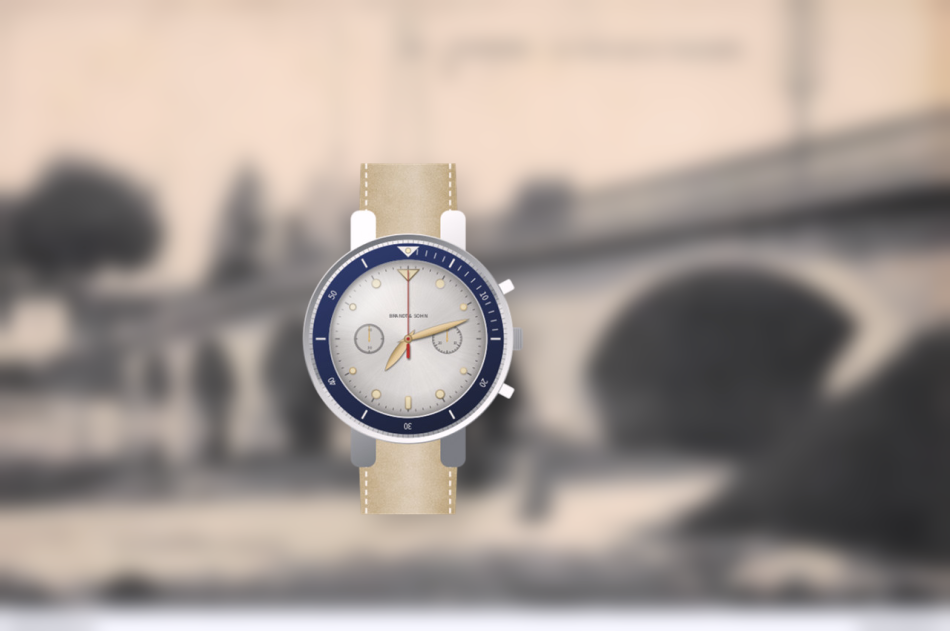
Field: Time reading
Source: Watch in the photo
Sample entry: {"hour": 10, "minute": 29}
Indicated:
{"hour": 7, "minute": 12}
